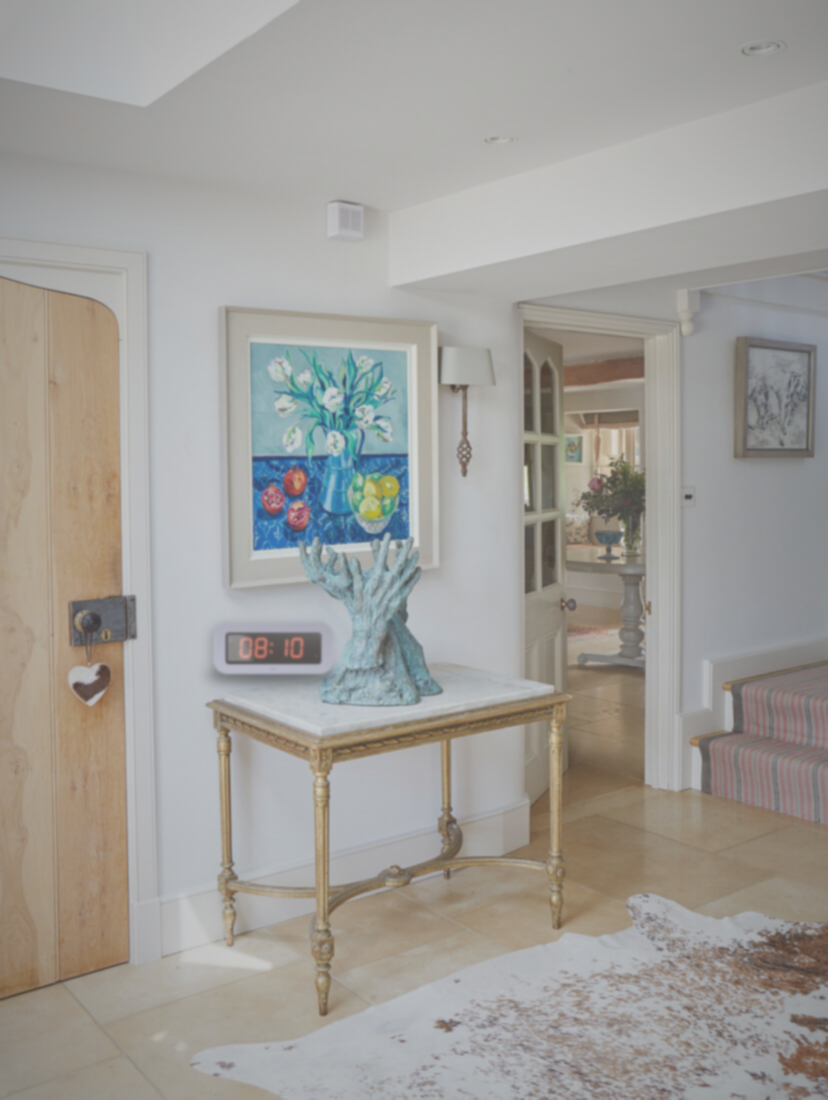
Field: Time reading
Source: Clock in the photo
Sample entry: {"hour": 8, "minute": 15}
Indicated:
{"hour": 8, "minute": 10}
